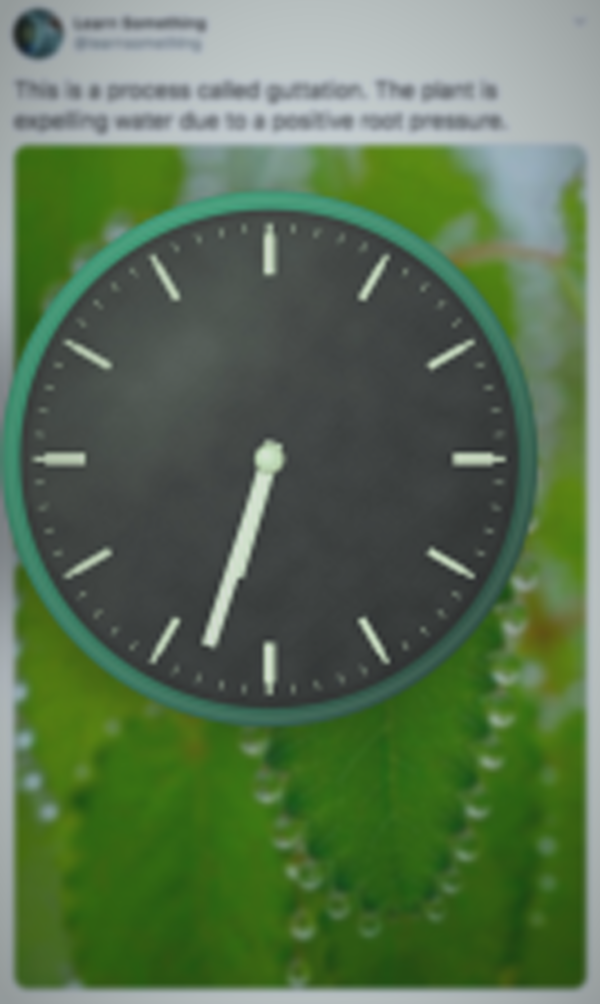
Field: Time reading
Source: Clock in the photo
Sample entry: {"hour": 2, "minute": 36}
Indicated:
{"hour": 6, "minute": 33}
